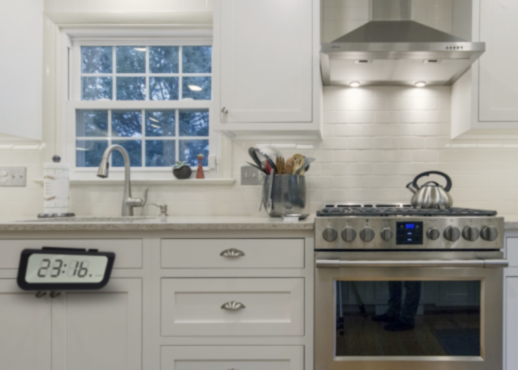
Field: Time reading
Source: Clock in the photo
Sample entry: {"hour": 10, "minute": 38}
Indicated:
{"hour": 23, "minute": 16}
